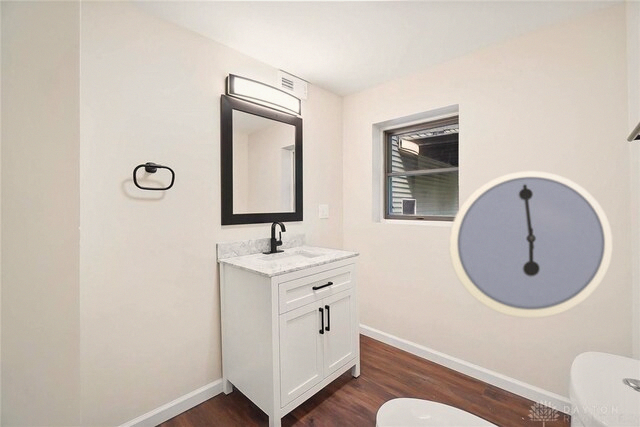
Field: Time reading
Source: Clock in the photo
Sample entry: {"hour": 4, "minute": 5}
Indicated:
{"hour": 5, "minute": 59}
